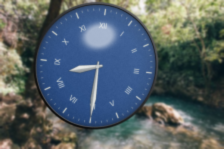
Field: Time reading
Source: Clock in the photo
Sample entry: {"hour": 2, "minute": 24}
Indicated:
{"hour": 8, "minute": 30}
